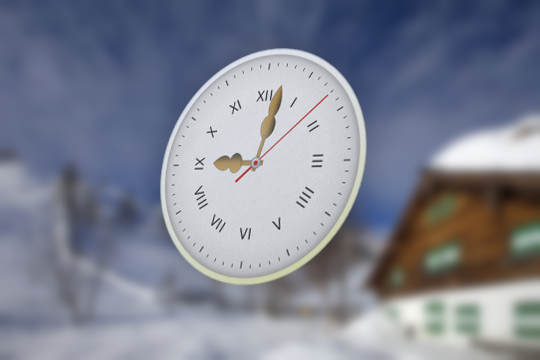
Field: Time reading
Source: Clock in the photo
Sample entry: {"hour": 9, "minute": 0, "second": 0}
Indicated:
{"hour": 9, "minute": 2, "second": 8}
